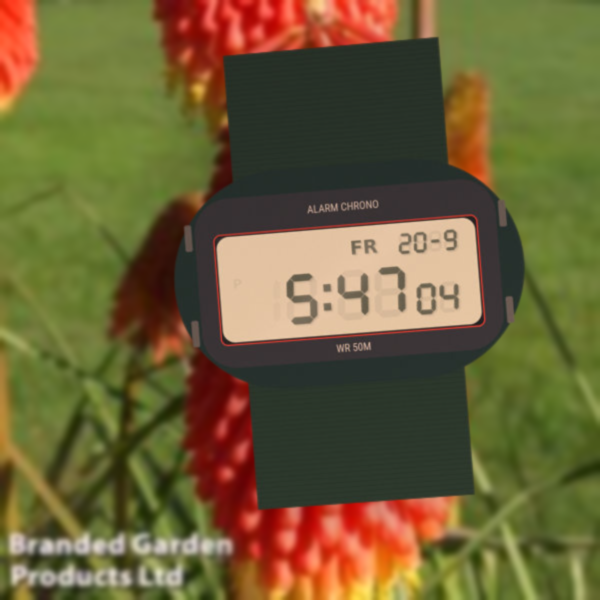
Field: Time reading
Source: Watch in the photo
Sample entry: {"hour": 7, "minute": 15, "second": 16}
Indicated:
{"hour": 5, "minute": 47, "second": 4}
